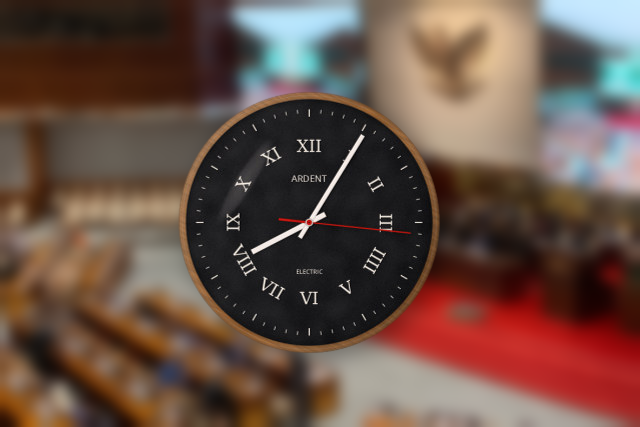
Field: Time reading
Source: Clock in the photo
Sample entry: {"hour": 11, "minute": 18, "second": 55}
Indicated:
{"hour": 8, "minute": 5, "second": 16}
